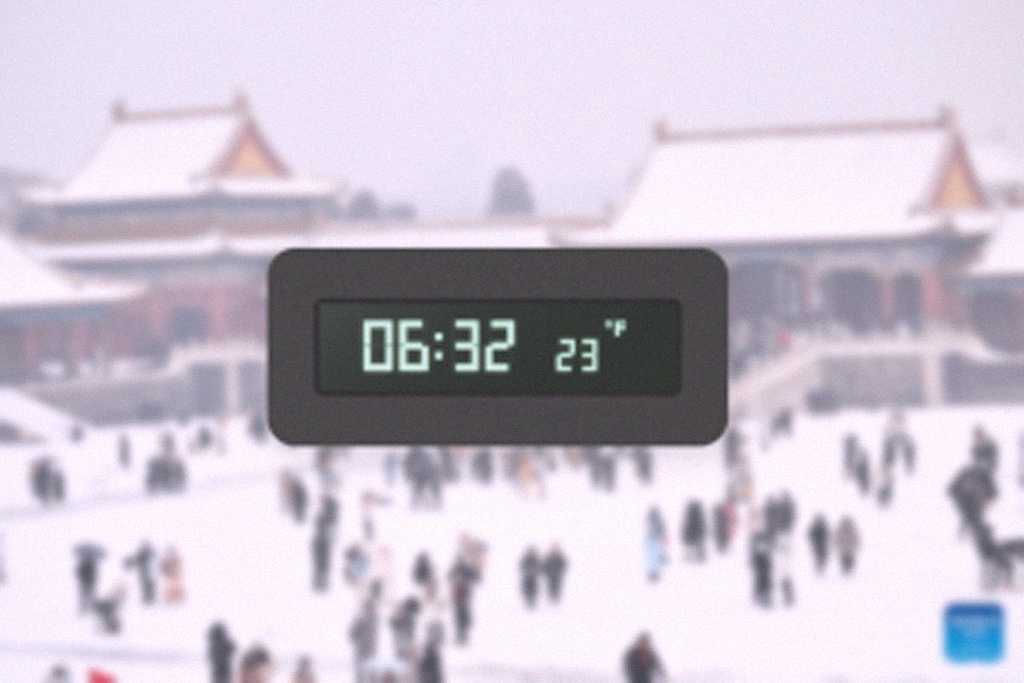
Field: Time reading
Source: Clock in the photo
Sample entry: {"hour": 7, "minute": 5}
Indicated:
{"hour": 6, "minute": 32}
